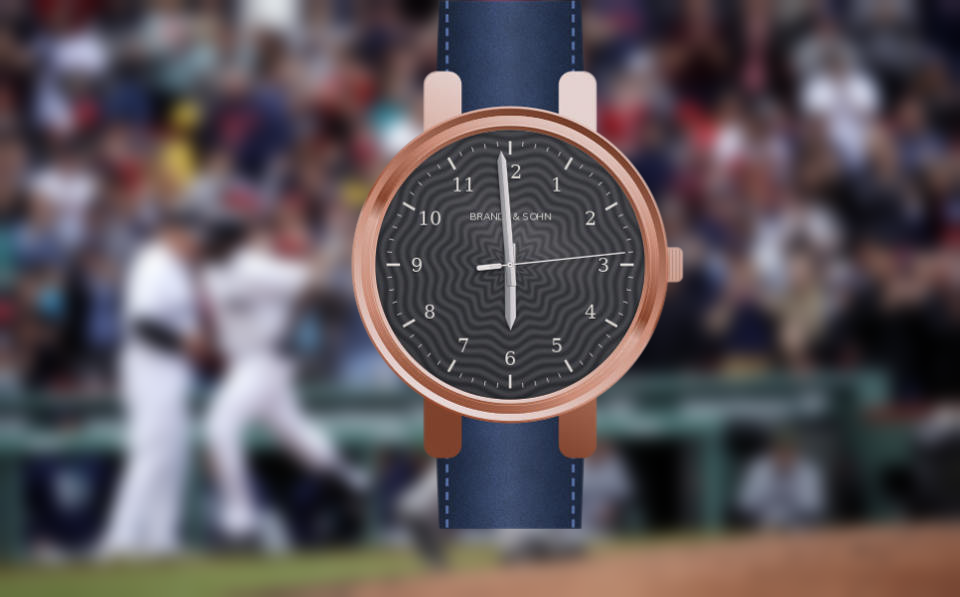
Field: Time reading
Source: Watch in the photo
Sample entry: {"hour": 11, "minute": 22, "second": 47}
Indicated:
{"hour": 5, "minute": 59, "second": 14}
